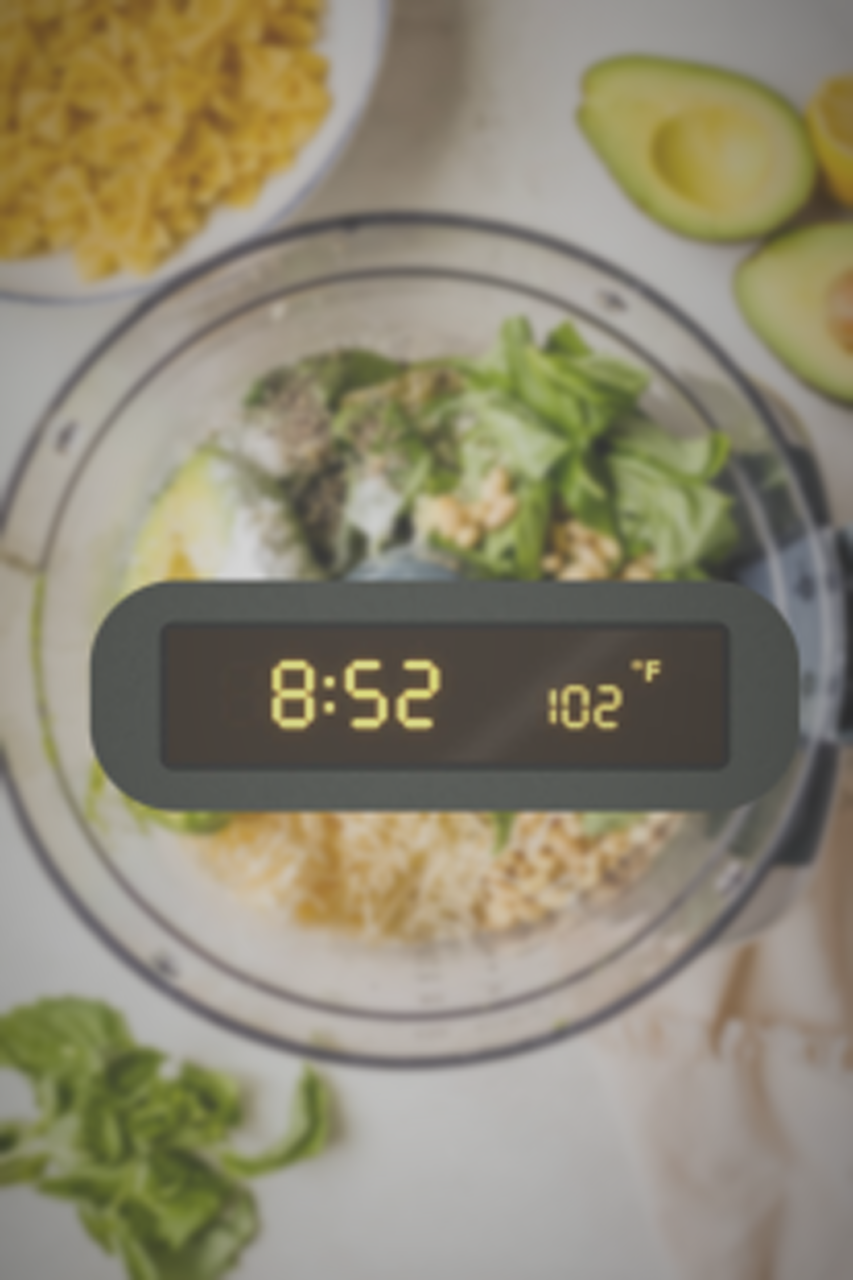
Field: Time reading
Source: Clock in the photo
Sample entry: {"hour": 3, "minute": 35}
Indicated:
{"hour": 8, "minute": 52}
